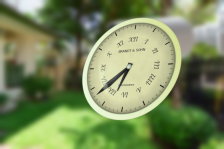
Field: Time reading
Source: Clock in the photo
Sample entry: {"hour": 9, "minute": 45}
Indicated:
{"hour": 6, "minute": 38}
